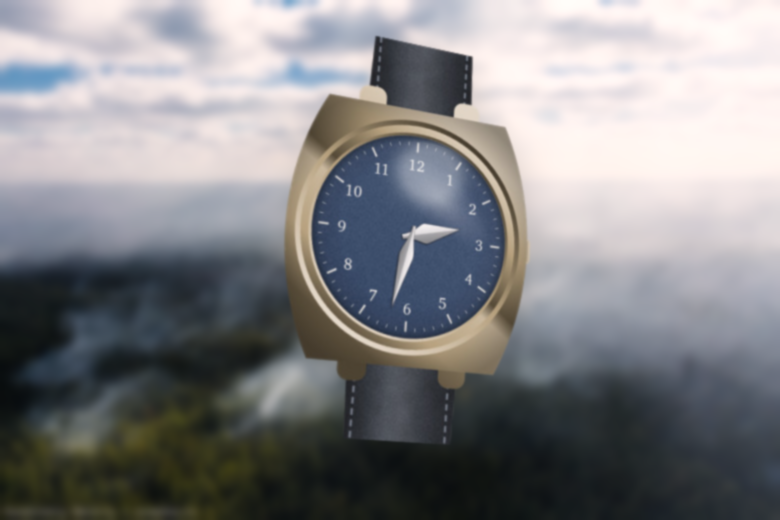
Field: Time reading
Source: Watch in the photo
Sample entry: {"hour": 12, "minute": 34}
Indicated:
{"hour": 2, "minute": 32}
